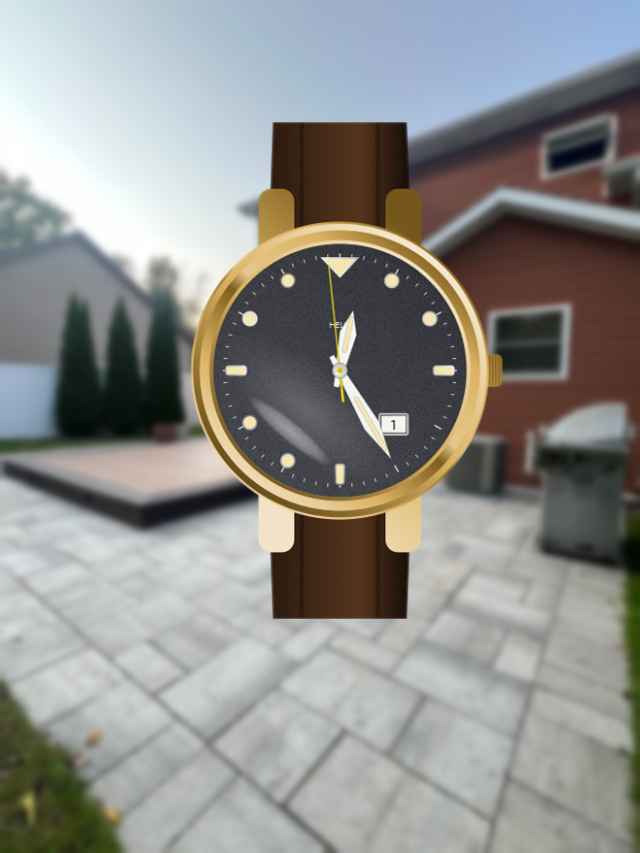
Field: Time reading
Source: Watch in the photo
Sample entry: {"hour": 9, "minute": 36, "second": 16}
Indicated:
{"hour": 12, "minute": 24, "second": 59}
